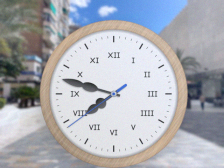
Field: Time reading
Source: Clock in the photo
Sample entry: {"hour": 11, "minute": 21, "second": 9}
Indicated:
{"hour": 7, "minute": 47, "second": 39}
